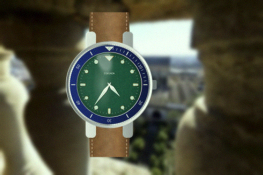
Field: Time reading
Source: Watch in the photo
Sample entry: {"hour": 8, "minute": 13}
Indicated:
{"hour": 4, "minute": 36}
